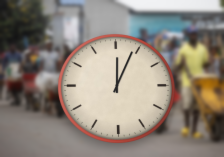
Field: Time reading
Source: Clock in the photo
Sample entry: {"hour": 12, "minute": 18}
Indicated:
{"hour": 12, "minute": 4}
